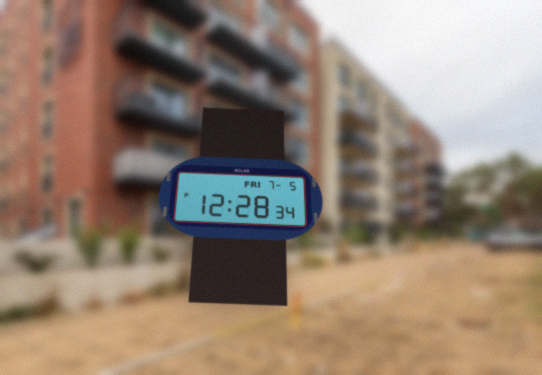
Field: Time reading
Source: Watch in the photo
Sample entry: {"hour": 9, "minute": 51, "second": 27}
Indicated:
{"hour": 12, "minute": 28, "second": 34}
